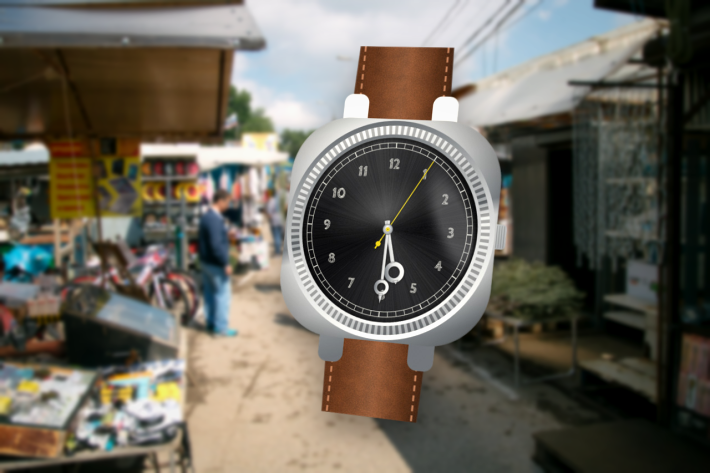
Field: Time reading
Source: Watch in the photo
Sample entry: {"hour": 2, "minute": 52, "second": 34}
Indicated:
{"hour": 5, "minute": 30, "second": 5}
